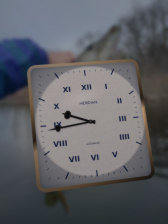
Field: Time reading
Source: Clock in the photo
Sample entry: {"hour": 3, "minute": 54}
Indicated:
{"hour": 9, "minute": 44}
